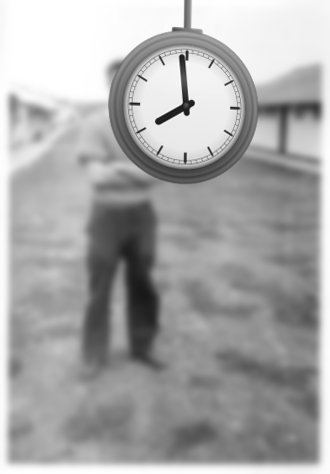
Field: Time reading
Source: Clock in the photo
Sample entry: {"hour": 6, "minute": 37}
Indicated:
{"hour": 7, "minute": 59}
